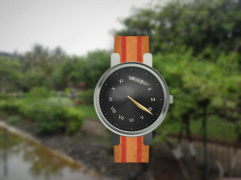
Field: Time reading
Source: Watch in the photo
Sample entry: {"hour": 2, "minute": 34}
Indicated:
{"hour": 4, "minute": 21}
